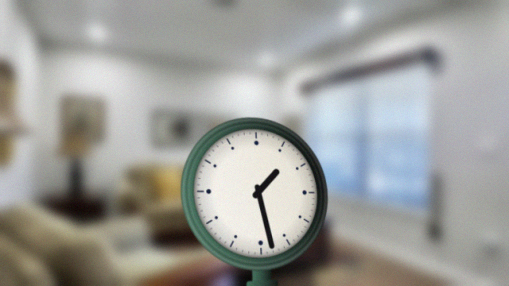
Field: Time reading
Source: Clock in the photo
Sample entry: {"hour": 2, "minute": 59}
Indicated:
{"hour": 1, "minute": 28}
